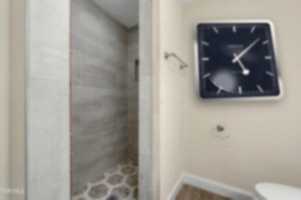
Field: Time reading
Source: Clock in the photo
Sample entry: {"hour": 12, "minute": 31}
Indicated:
{"hour": 5, "minute": 8}
